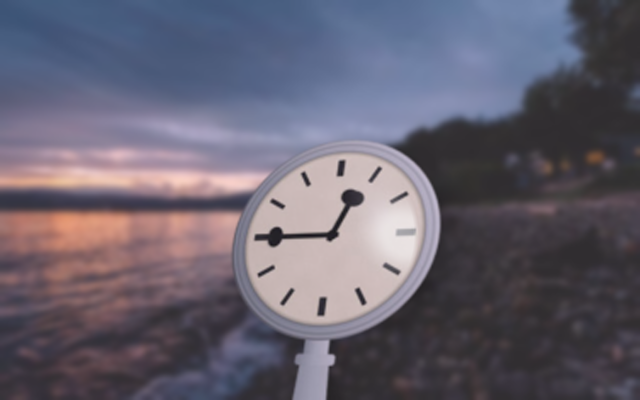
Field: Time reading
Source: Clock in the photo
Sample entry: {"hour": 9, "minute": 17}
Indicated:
{"hour": 12, "minute": 45}
